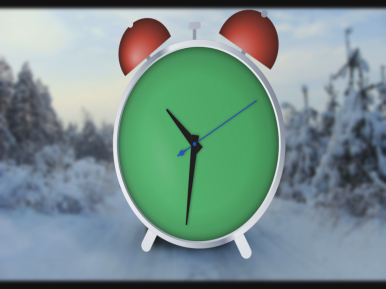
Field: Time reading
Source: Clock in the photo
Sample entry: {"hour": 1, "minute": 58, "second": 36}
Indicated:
{"hour": 10, "minute": 31, "second": 10}
